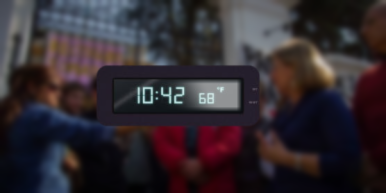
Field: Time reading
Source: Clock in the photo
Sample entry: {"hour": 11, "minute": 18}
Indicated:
{"hour": 10, "minute": 42}
